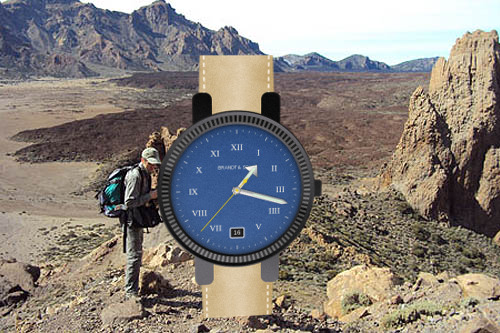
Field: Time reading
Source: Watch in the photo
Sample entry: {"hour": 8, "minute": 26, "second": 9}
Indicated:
{"hour": 1, "minute": 17, "second": 37}
